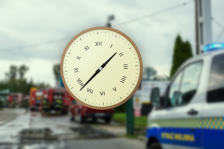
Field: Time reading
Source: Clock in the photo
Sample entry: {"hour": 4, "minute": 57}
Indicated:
{"hour": 1, "minute": 38}
